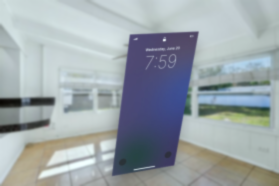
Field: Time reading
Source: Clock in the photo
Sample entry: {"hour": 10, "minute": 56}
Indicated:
{"hour": 7, "minute": 59}
